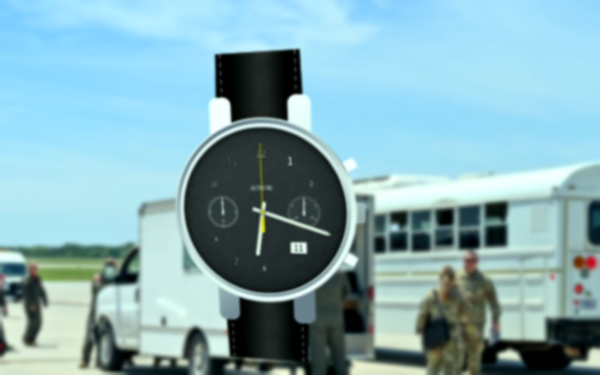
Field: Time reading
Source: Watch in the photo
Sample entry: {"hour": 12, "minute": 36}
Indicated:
{"hour": 6, "minute": 18}
